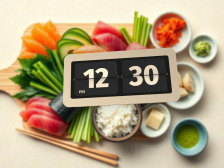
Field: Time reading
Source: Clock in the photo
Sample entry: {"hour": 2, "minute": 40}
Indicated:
{"hour": 12, "minute": 30}
